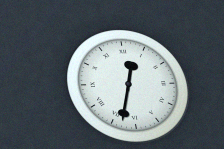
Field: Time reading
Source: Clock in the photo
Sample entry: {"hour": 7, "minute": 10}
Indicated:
{"hour": 12, "minute": 33}
